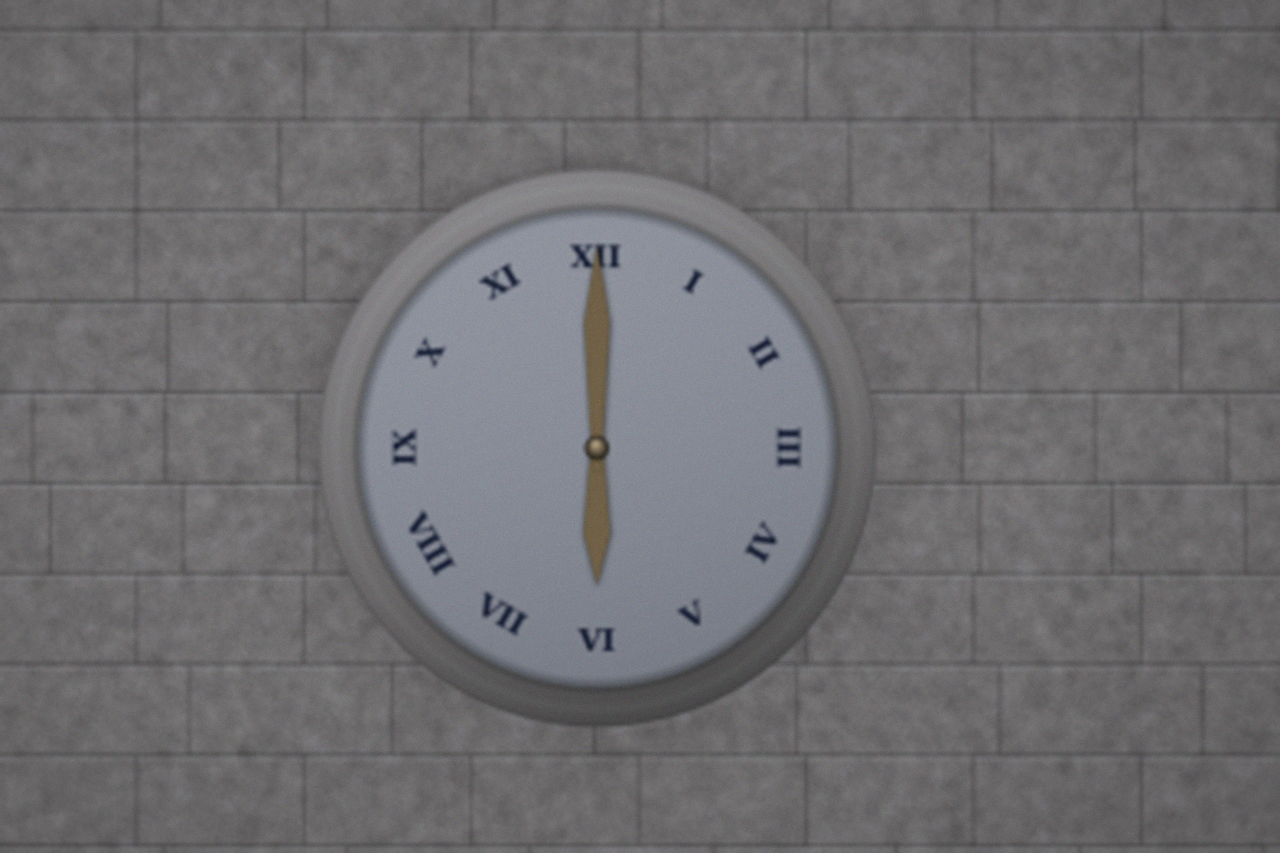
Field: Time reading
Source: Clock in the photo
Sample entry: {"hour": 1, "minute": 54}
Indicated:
{"hour": 6, "minute": 0}
